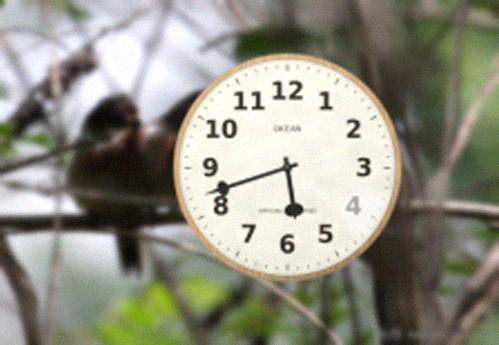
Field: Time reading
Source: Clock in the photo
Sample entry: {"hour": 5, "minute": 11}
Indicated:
{"hour": 5, "minute": 42}
